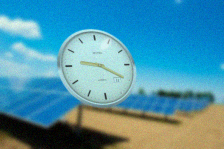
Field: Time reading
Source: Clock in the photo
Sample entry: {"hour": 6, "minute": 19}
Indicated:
{"hour": 9, "minute": 20}
